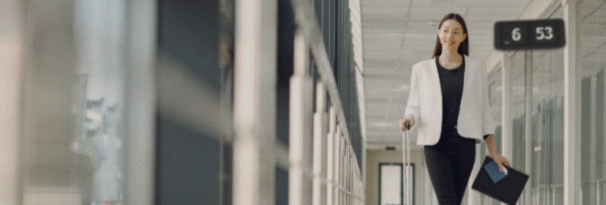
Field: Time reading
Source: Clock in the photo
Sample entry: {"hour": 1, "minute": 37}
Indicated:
{"hour": 6, "minute": 53}
